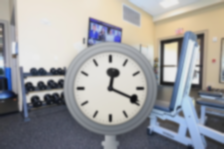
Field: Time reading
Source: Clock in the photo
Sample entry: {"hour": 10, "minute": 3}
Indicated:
{"hour": 12, "minute": 19}
